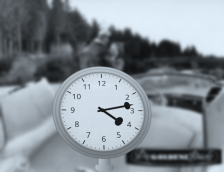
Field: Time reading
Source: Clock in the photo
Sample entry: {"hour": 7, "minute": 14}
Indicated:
{"hour": 4, "minute": 13}
